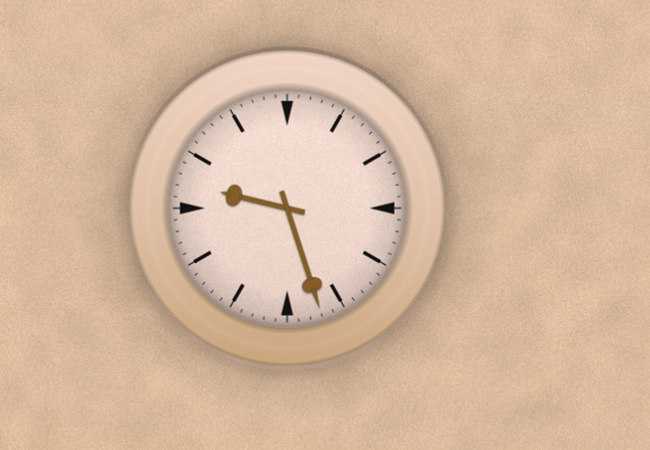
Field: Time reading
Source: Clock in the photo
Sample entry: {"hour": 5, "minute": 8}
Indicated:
{"hour": 9, "minute": 27}
